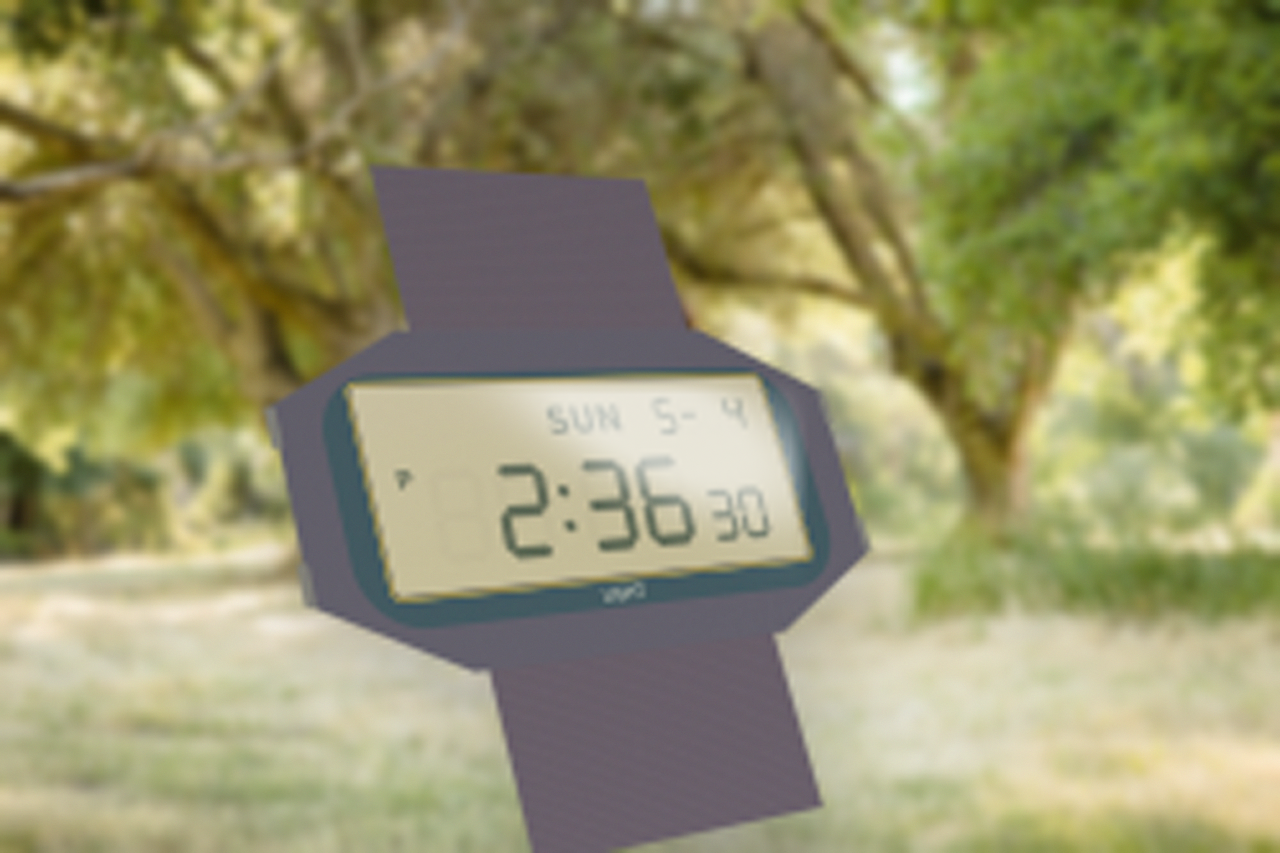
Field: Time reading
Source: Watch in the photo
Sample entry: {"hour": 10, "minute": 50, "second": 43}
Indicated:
{"hour": 2, "minute": 36, "second": 30}
